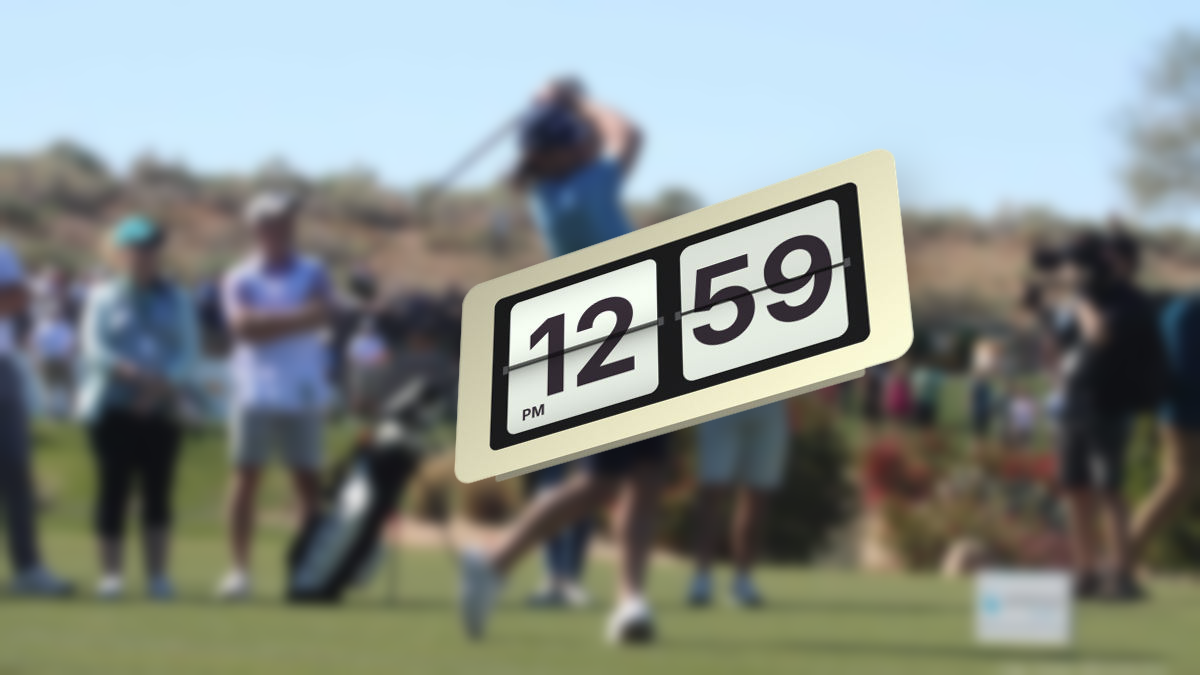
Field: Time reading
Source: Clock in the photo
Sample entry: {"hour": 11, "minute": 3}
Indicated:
{"hour": 12, "minute": 59}
